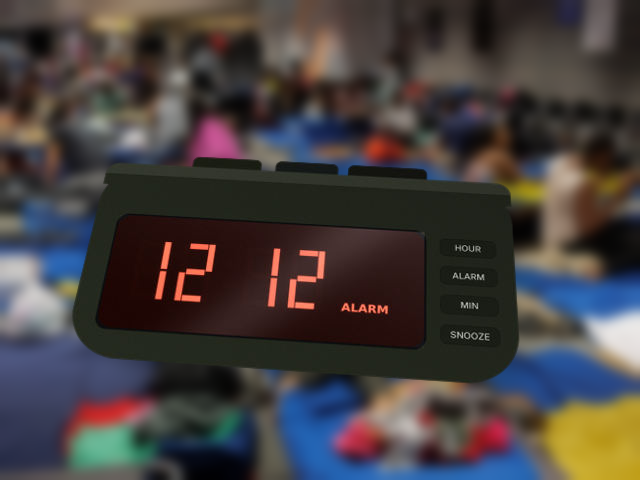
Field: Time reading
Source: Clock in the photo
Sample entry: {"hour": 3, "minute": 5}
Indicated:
{"hour": 12, "minute": 12}
